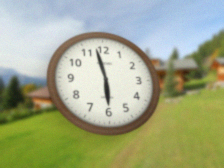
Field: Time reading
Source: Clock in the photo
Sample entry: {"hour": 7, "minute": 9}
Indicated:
{"hour": 5, "minute": 58}
